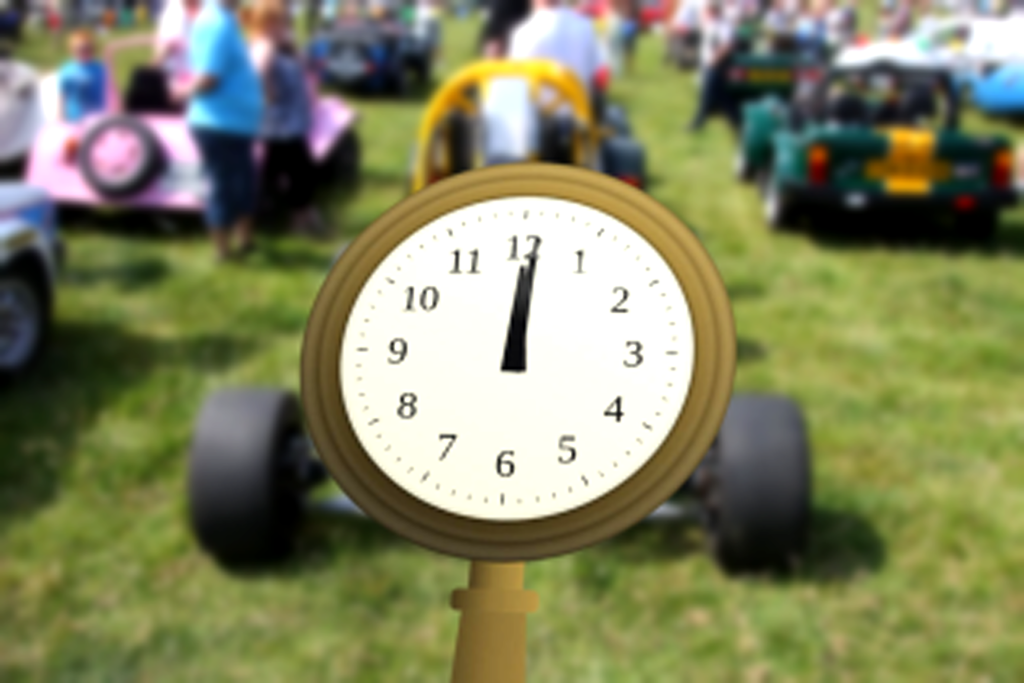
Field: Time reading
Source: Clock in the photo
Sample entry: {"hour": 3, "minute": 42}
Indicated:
{"hour": 12, "minute": 1}
